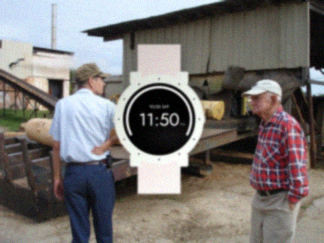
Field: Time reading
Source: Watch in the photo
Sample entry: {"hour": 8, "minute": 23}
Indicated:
{"hour": 11, "minute": 50}
